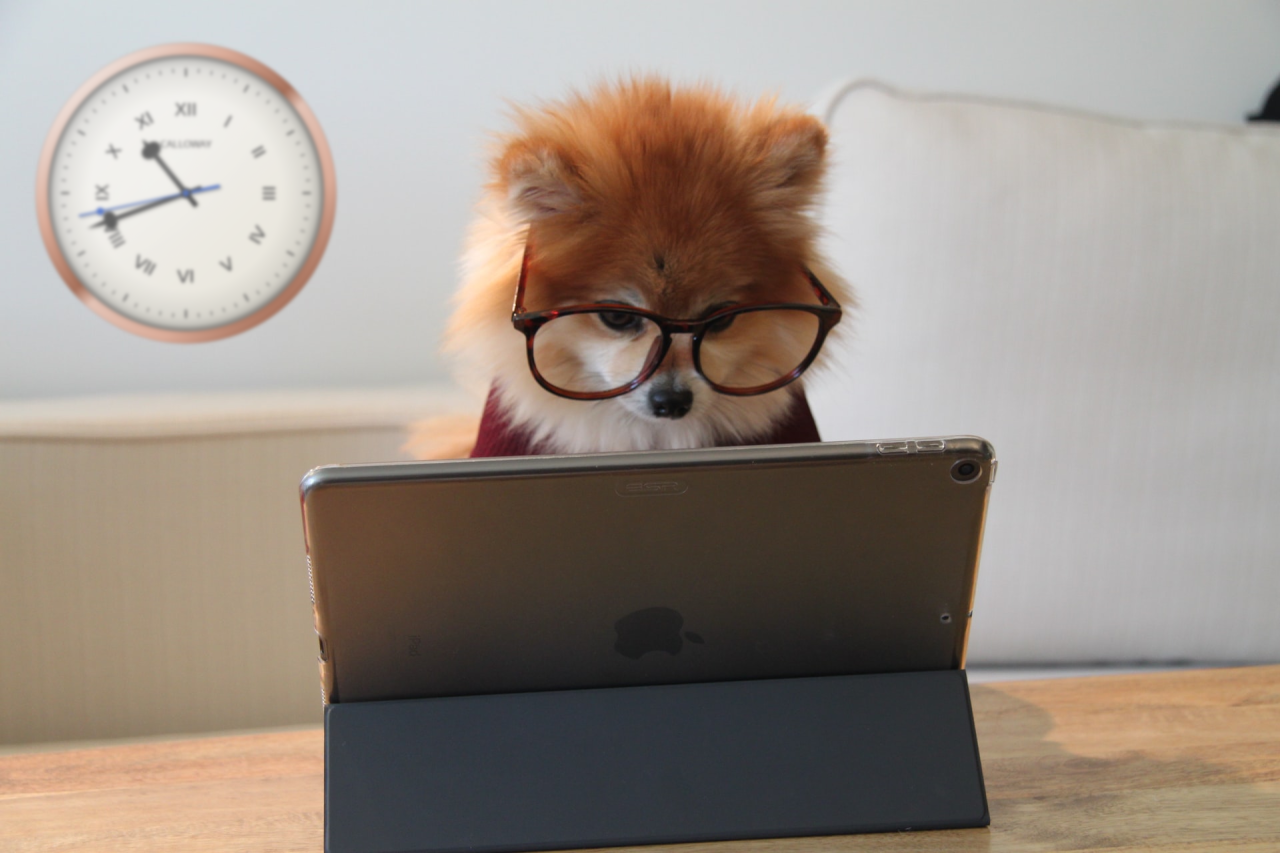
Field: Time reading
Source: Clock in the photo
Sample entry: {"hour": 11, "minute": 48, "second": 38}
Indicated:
{"hour": 10, "minute": 41, "second": 43}
